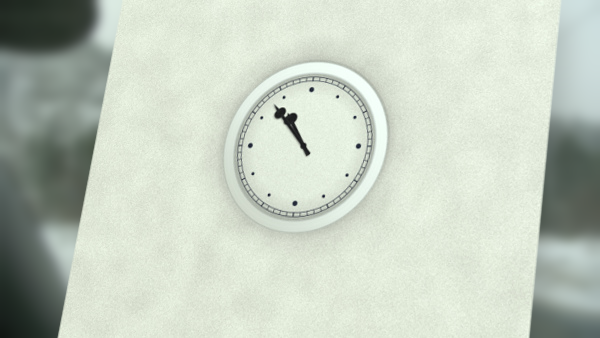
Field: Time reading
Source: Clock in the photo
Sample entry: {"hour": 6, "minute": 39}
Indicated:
{"hour": 10, "minute": 53}
